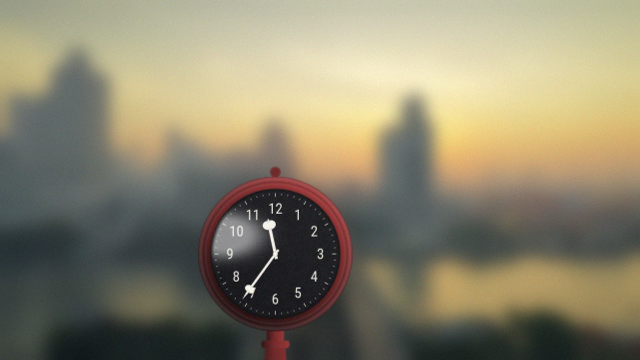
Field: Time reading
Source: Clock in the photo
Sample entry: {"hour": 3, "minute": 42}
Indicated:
{"hour": 11, "minute": 36}
